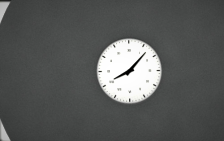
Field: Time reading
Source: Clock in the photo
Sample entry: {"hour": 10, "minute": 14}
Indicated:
{"hour": 8, "minute": 7}
